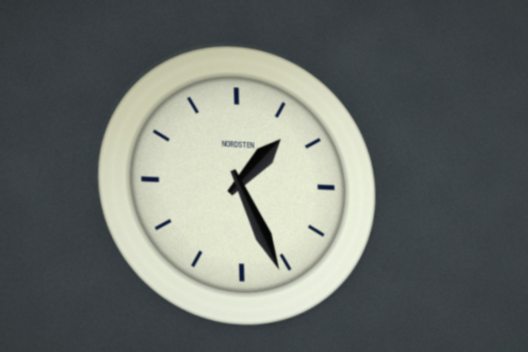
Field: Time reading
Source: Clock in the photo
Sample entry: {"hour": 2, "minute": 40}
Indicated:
{"hour": 1, "minute": 26}
